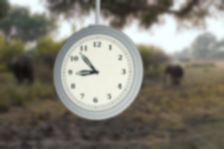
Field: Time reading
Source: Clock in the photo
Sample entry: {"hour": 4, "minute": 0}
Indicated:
{"hour": 8, "minute": 53}
